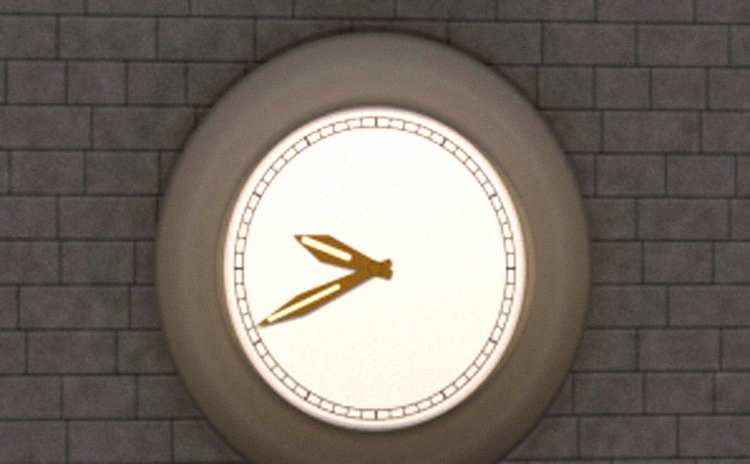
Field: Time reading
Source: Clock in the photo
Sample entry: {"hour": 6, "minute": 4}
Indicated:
{"hour": 9, "minute": 41}
